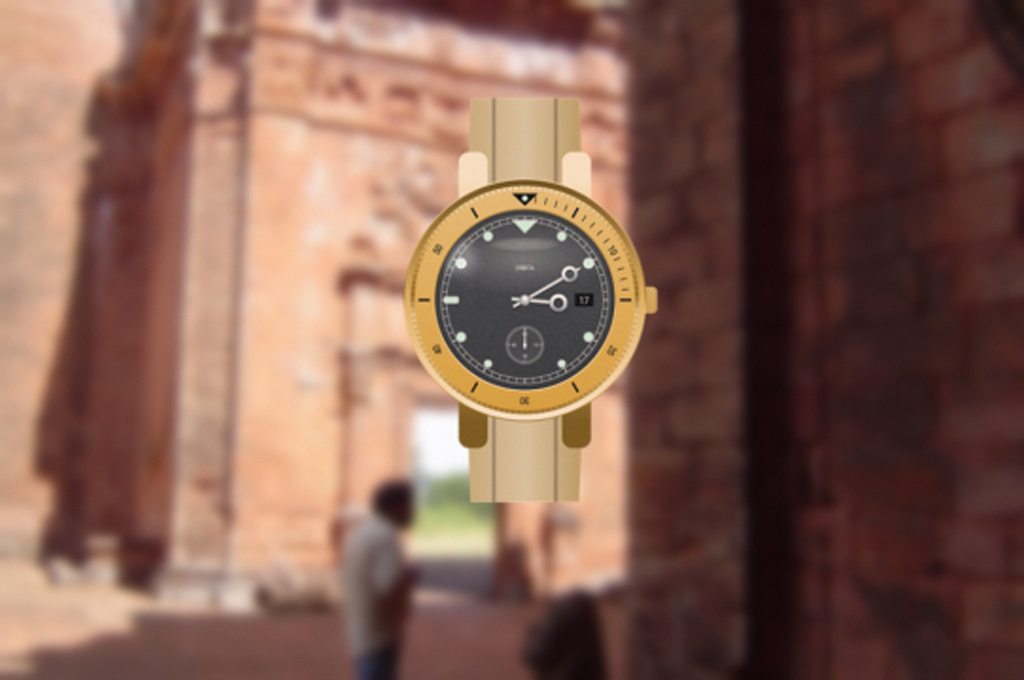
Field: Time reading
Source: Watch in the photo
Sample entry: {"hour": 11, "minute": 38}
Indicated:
{"hour": 3, "minute": 10}
